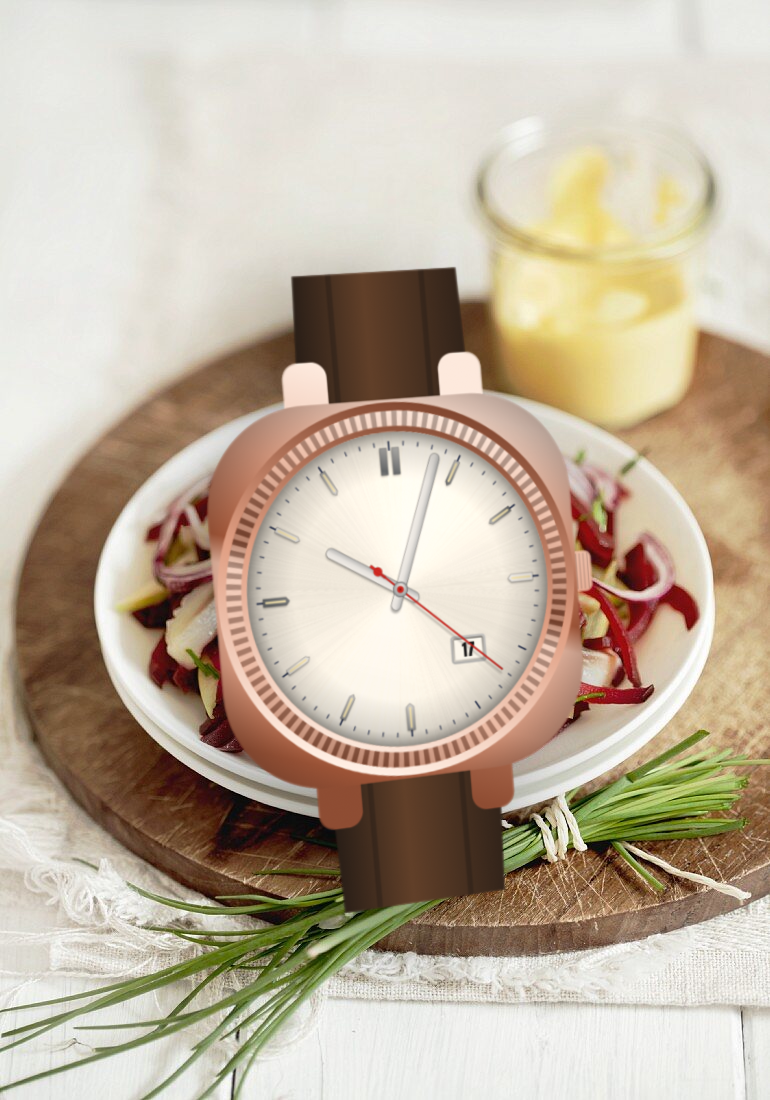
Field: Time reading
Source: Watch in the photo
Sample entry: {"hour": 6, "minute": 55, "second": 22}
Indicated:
{"hour": 10, "minute": 3, "second": 22}
